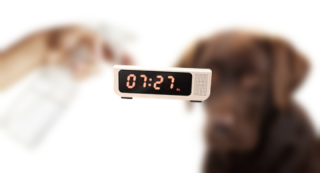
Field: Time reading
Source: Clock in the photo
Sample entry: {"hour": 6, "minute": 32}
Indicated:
{"hour": 7, "minute": 27}
